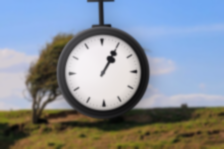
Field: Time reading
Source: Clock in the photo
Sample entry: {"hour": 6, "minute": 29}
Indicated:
{"hour": 1, "minute": 5}
